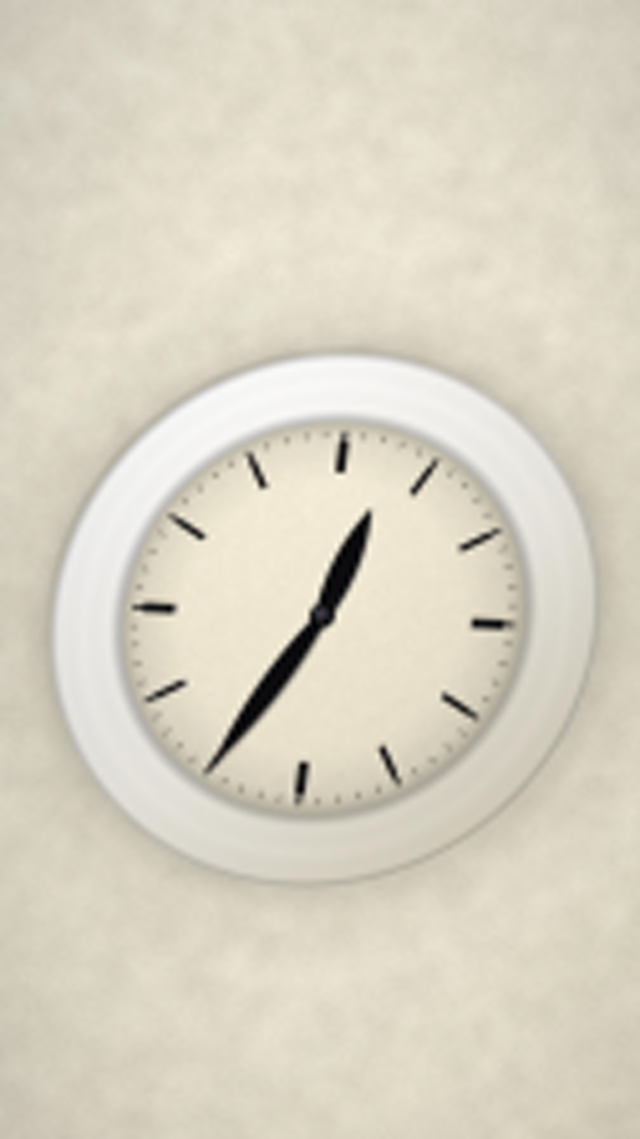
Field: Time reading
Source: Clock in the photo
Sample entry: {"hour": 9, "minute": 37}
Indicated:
{"hour": 12, "minute": 35}
